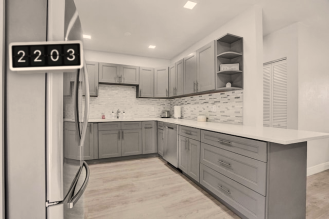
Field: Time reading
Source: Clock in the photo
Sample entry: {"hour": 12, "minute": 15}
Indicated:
{"hour": 22, "minute": 3}
